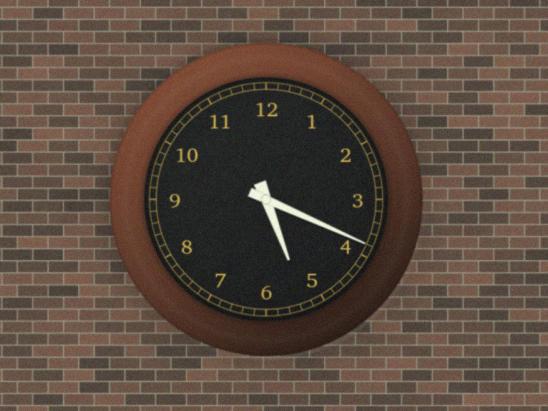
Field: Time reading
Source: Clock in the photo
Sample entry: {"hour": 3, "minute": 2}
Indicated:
{"hour": 5, "minute": 19}
